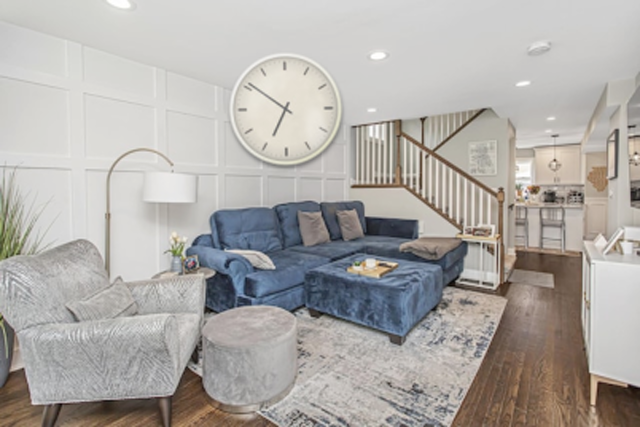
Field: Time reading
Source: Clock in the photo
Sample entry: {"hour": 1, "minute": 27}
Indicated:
{"hour": 6, "minute": 51}
